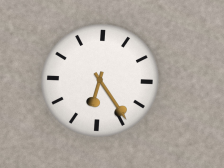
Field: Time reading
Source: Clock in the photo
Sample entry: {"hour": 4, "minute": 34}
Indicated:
{"hour": 6, "minute": 24}
